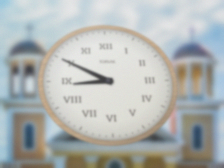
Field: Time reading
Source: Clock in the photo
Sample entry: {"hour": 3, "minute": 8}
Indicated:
{"hour": 8, "minute": 50}
